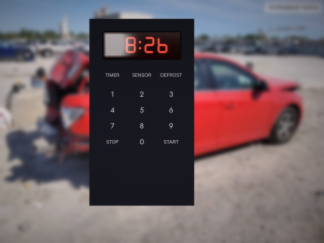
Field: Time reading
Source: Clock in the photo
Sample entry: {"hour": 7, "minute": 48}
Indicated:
{"hour": 8, "minute": 26}
